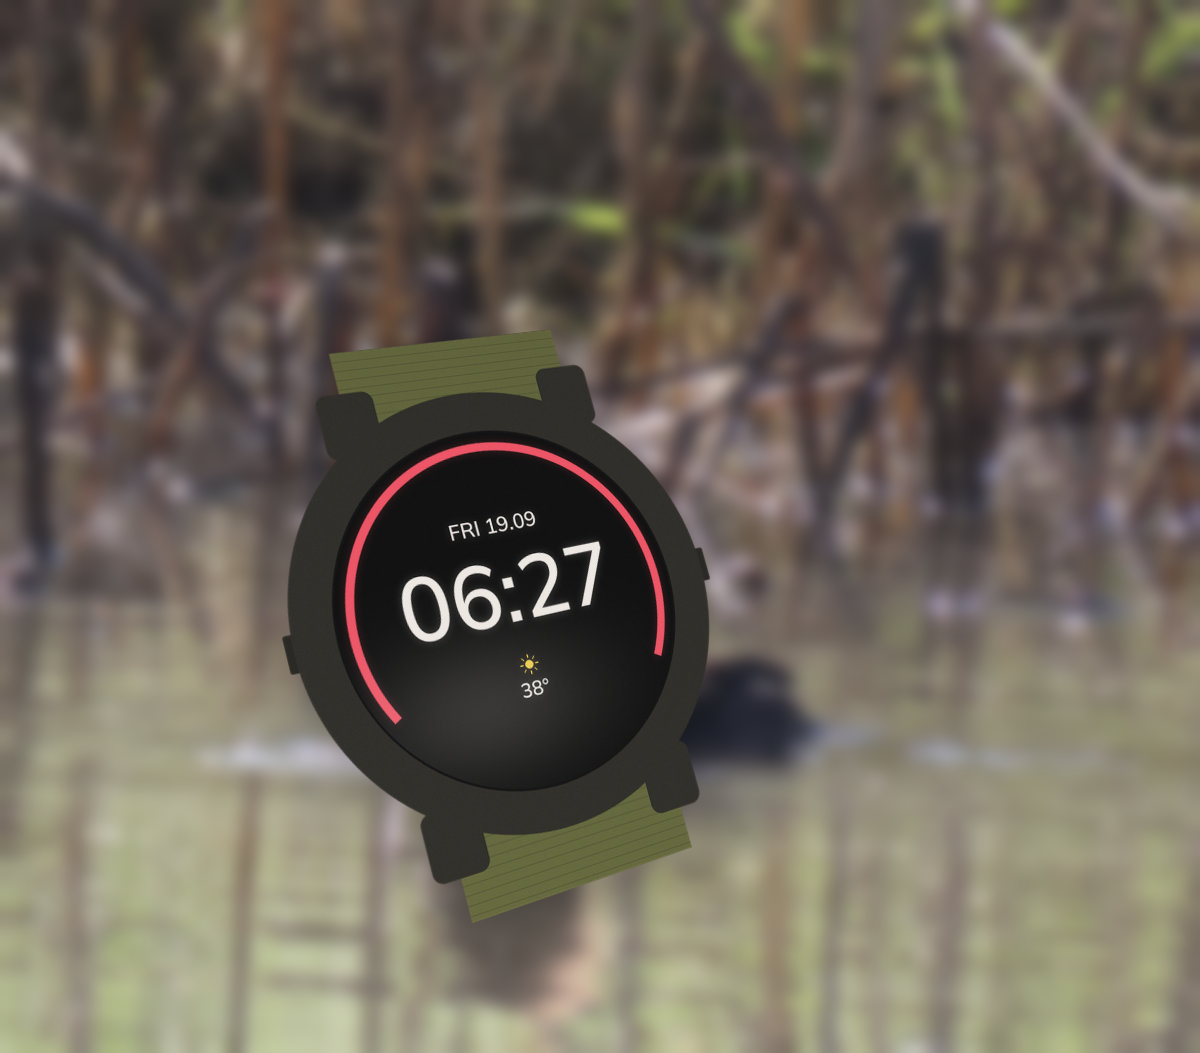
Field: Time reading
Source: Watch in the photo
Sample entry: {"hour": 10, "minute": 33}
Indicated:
{"hour": 6, "minute": 27}
